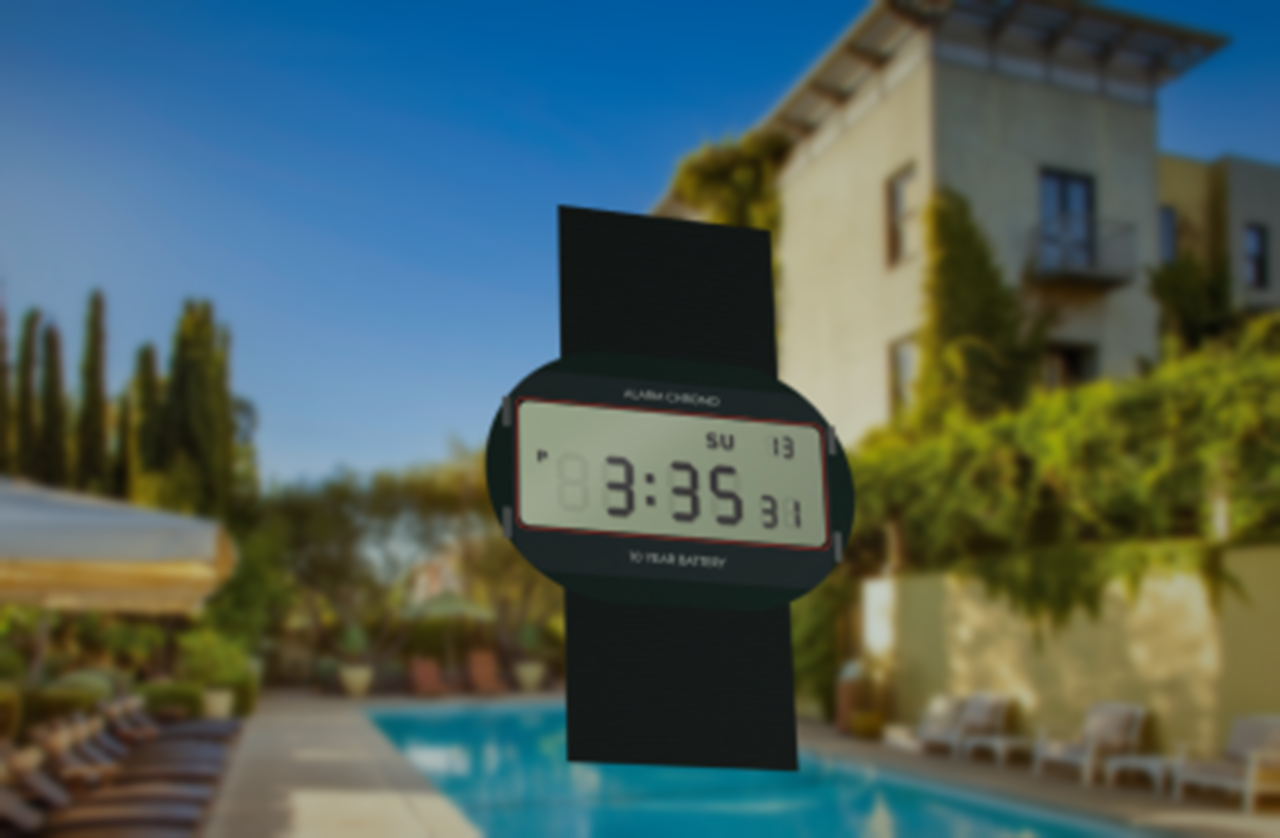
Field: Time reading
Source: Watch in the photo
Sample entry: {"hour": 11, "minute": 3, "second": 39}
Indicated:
{"hour": 3, "minute": 35, "second": 31}
